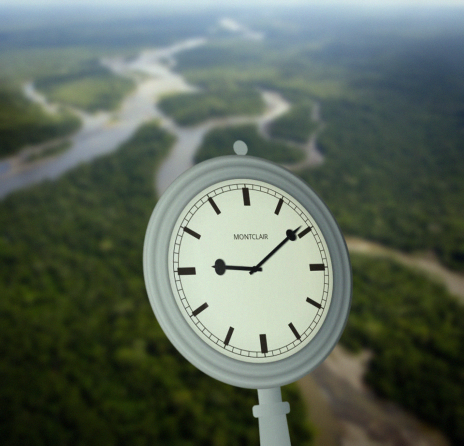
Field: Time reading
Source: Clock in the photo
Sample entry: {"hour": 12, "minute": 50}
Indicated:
{"hour": 9, "minute": 9}
